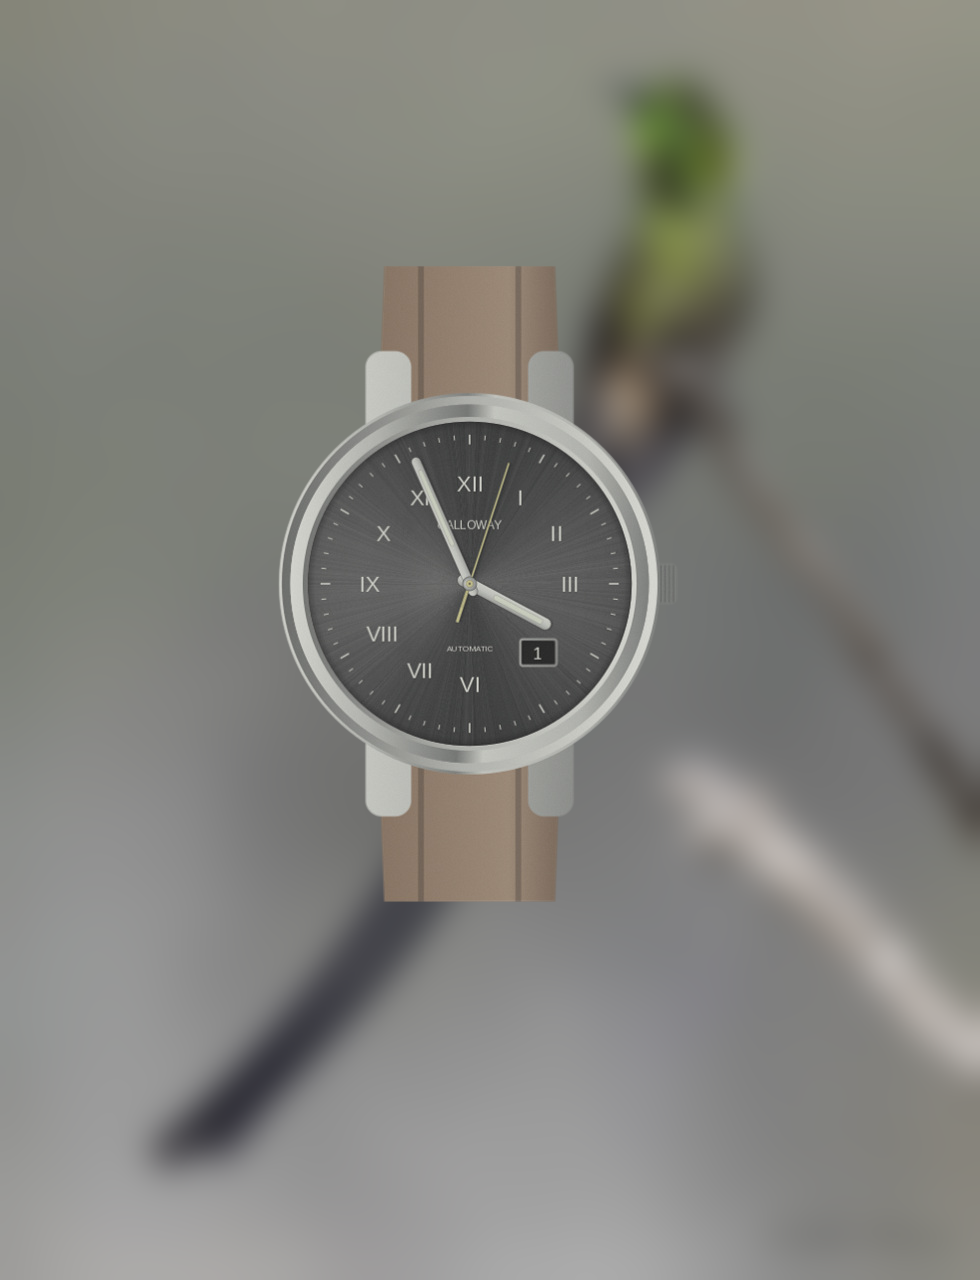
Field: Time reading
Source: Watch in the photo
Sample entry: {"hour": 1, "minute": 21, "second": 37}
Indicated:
{"hour": 3, "minute": 56, "second": 3}
